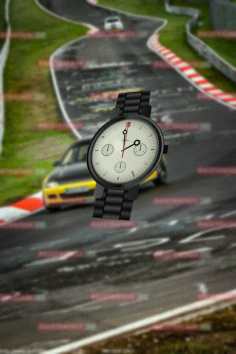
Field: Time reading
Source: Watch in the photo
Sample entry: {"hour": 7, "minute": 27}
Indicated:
{"hour": 1, "minute": 59}
